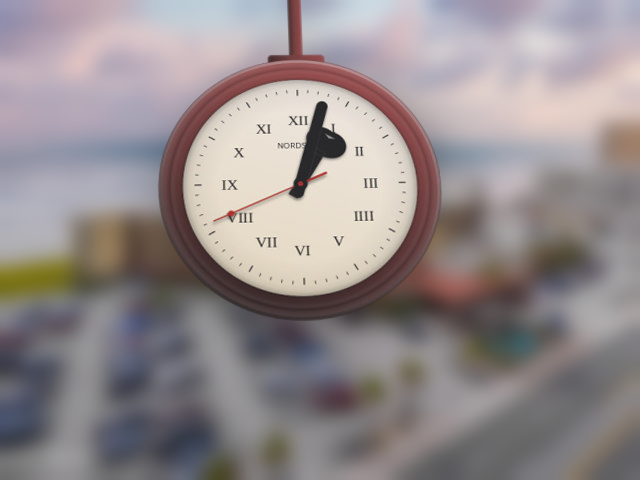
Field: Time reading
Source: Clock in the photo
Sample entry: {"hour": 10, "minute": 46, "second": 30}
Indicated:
{"hour": 1, "minute": 2, "second": 41}
